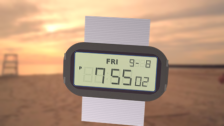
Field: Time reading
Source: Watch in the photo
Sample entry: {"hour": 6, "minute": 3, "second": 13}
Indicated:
{"hour": 7, "minute": 55, "second": 2}
